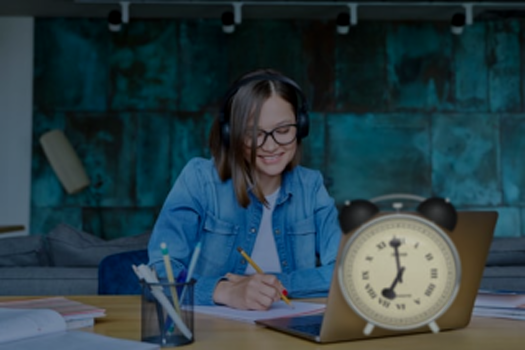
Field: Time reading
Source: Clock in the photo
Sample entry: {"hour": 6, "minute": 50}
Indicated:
{"hour": 6, "minute": 59}
